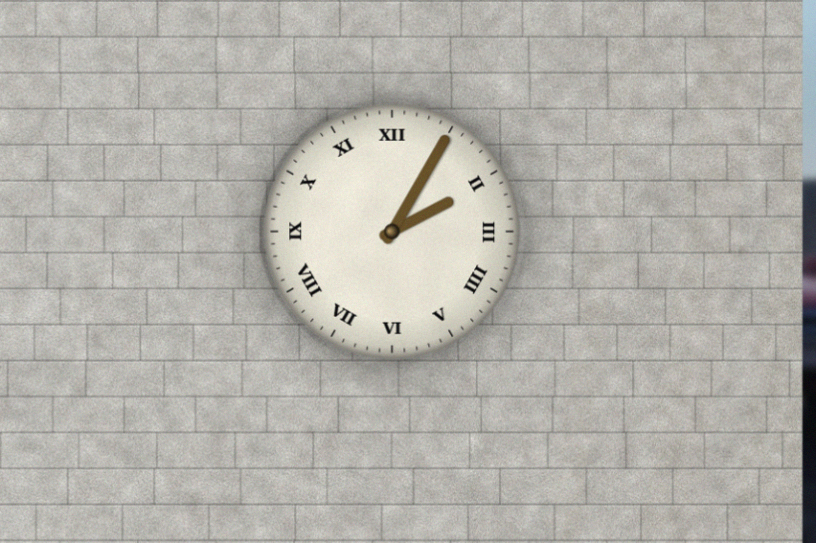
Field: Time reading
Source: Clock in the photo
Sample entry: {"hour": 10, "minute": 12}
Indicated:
{"hour": 2, "minute": 5}
